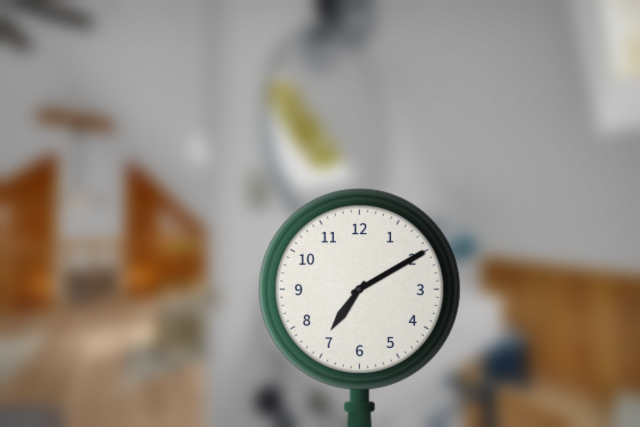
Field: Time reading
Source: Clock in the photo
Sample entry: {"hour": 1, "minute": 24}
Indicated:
{"hour": 7, "minute": 10}
